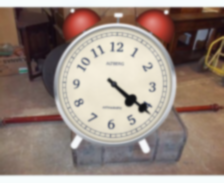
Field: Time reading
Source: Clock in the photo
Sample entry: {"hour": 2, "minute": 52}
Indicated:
{"hour": 4, "minute": 21}
